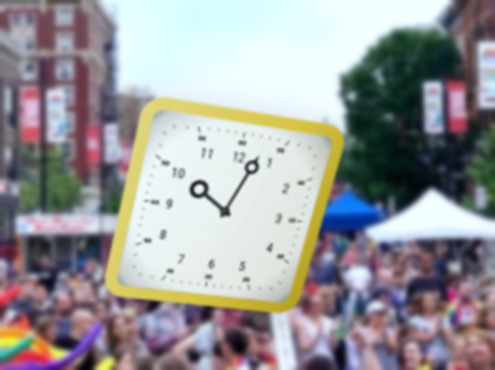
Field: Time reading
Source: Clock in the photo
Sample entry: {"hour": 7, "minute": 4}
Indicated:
{"hour": 10, "minute": 3}
